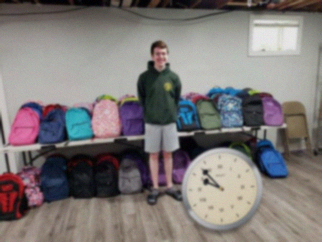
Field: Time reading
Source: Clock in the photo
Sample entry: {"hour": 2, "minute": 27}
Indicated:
{"hour": 9, "minute": 53}
